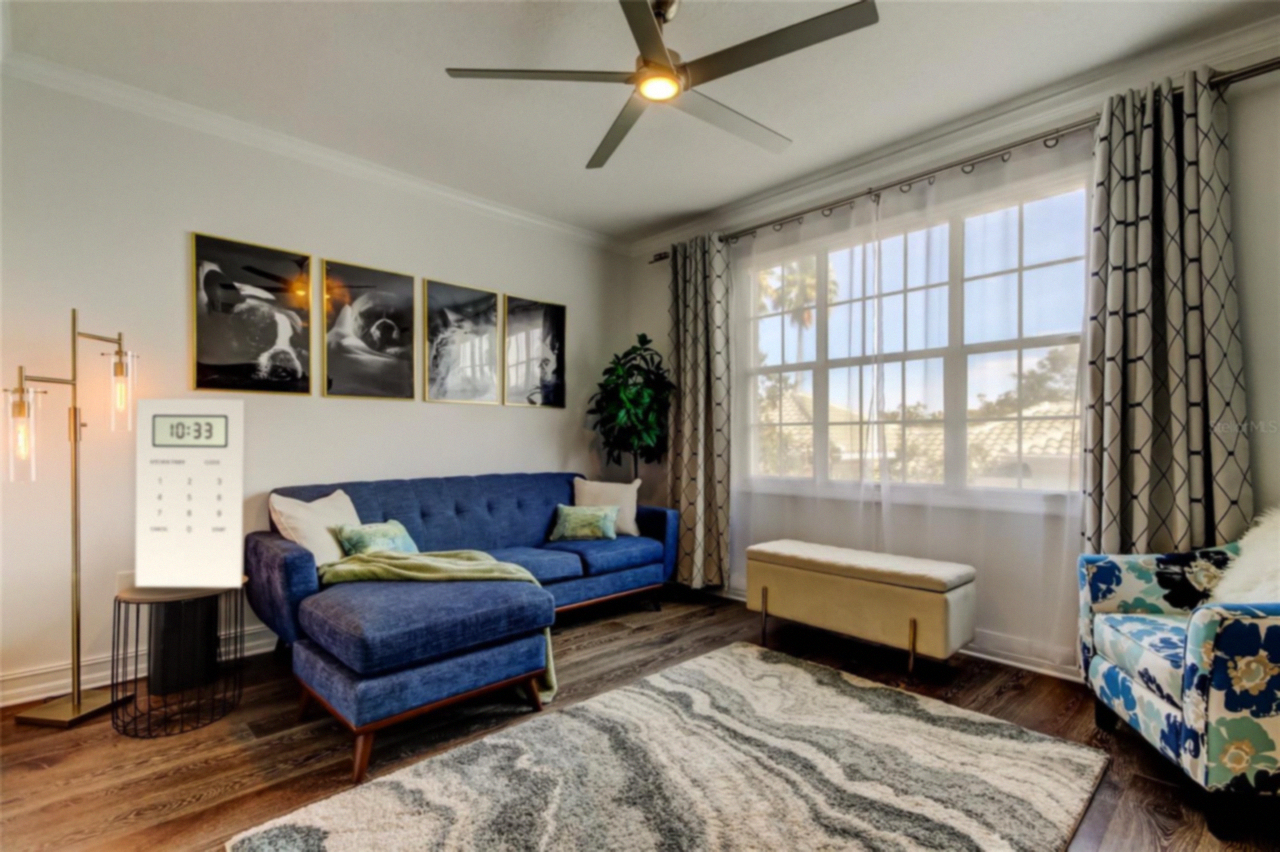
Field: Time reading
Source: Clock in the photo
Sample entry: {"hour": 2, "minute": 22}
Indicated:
{"hour": 10, "minute": 33}
